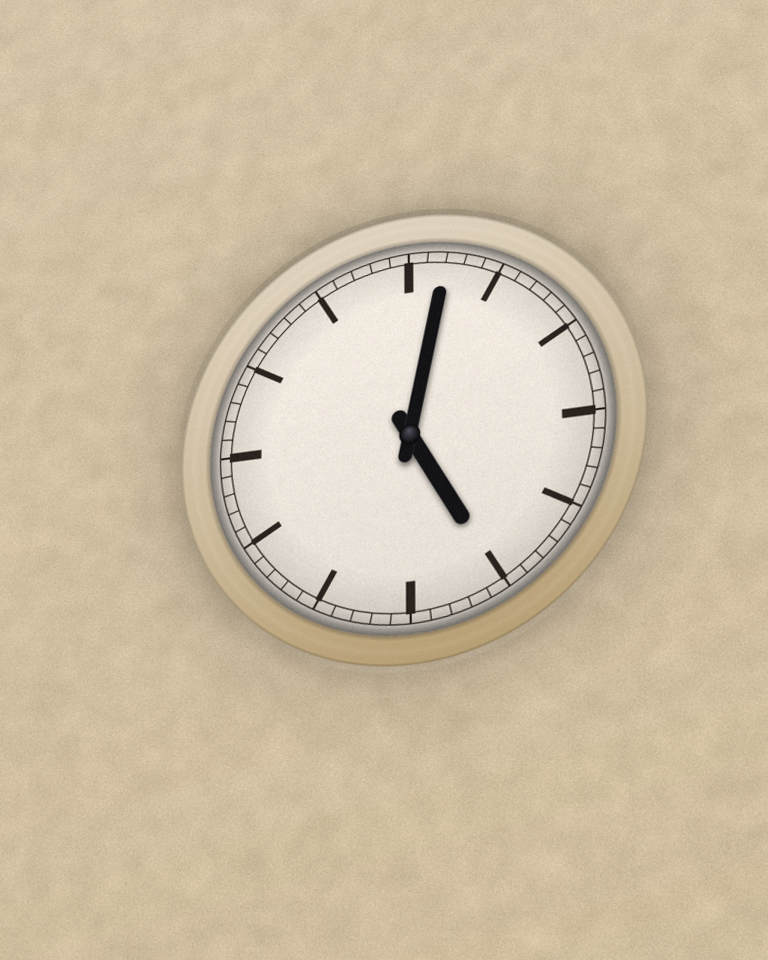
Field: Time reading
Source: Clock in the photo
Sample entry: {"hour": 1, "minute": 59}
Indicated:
{"hour": 5, "minute": 2}
